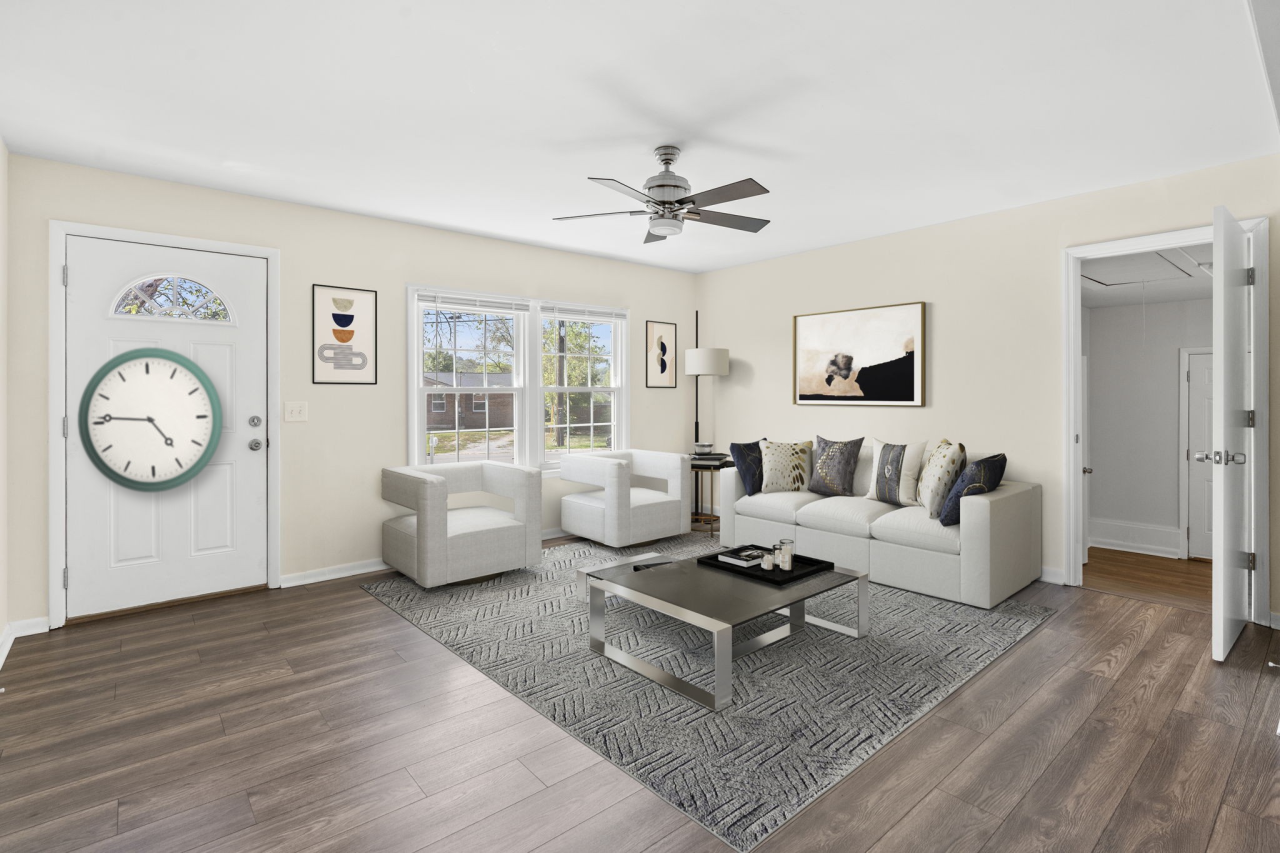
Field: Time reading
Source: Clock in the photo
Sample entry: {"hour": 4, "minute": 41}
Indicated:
{"hour": 4, "minute": 46}
